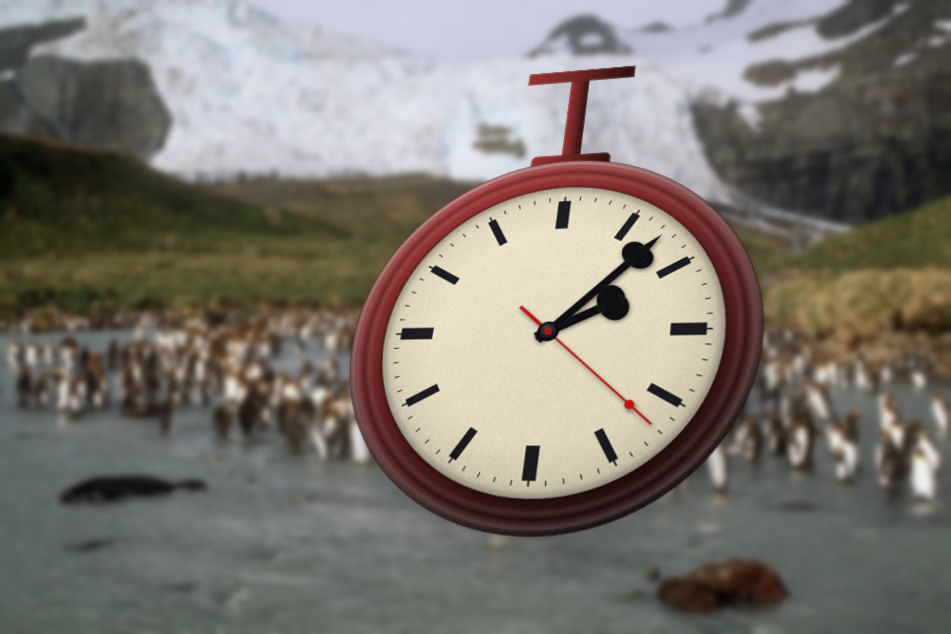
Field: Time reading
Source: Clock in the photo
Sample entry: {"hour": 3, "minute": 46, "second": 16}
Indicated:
{"hour": 2, "minute": 7, "second": 22}
